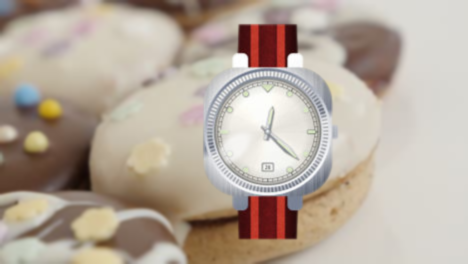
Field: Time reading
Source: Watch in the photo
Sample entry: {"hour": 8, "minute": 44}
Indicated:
{"hour": 12, "minute": 22}
